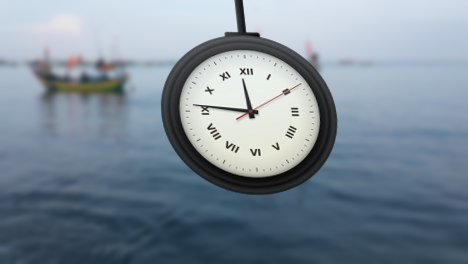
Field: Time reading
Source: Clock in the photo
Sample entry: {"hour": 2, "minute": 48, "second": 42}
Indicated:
{"hour": 11, "minute": 46, "second": 10}
